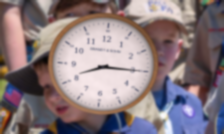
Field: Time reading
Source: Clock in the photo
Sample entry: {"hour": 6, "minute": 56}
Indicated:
{"hour": 8, "minute": 15}
